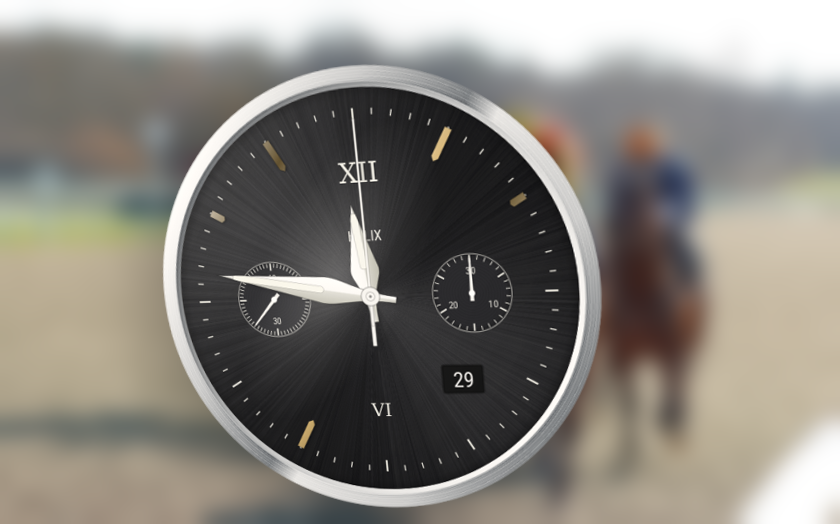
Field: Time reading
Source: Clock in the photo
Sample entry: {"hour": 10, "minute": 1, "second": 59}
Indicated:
{"hour": 11, "minute": 46, "second": 37}
